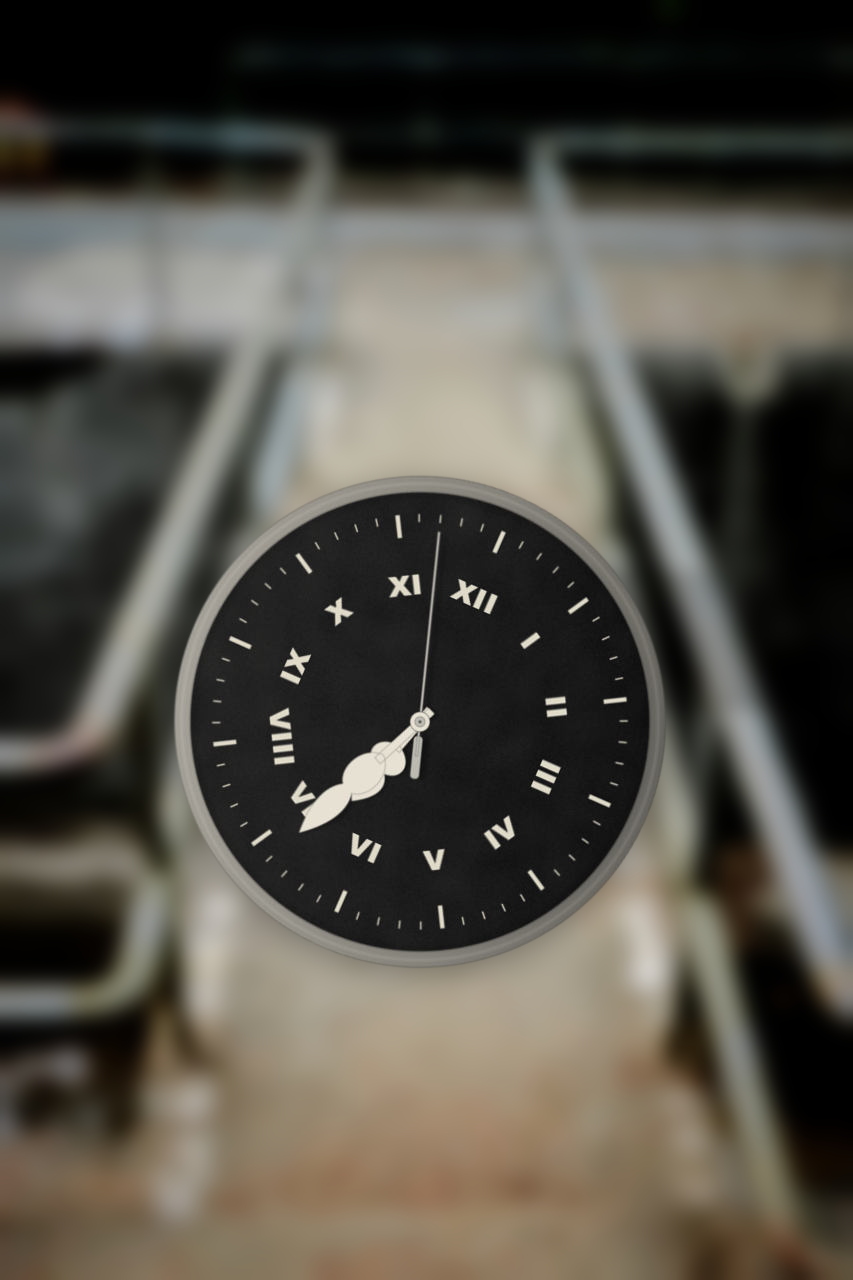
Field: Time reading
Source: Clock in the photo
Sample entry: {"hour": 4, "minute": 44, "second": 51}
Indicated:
{"hour": 6, "minute": 33, "second": 57}
